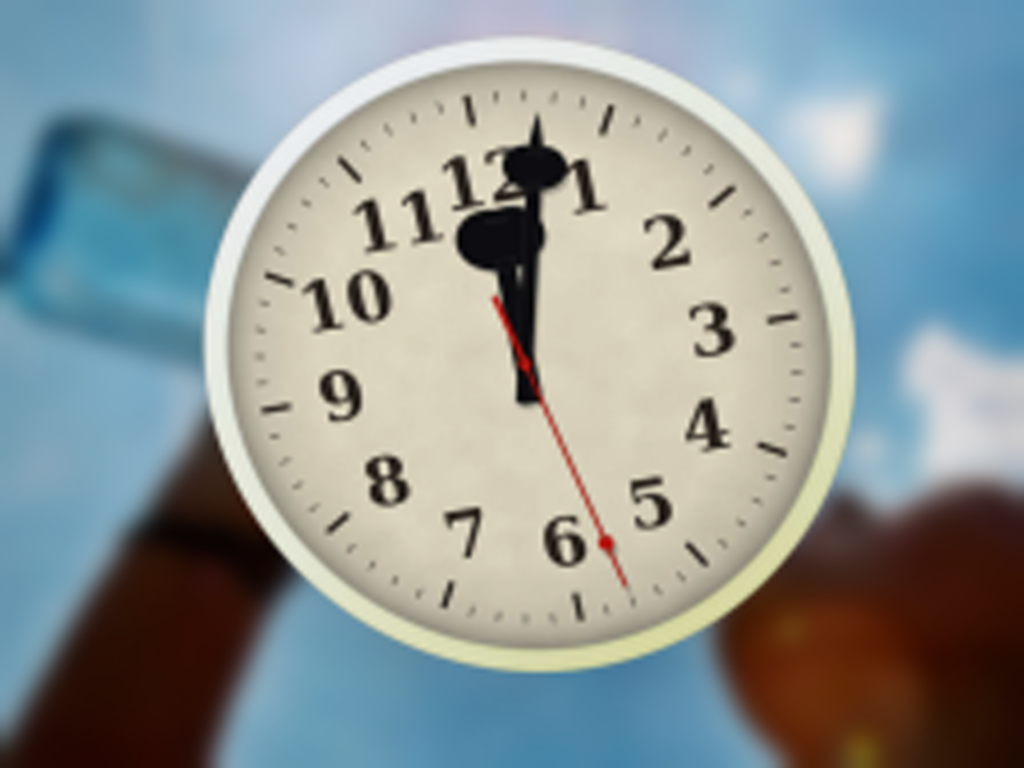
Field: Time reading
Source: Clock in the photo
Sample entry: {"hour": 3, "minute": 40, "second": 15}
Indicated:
{"hour": 12, "minute": 2, "second": 28}
